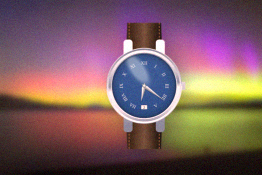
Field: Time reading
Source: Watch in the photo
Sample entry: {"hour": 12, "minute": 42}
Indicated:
{"hour": 6, "minute": 21}
